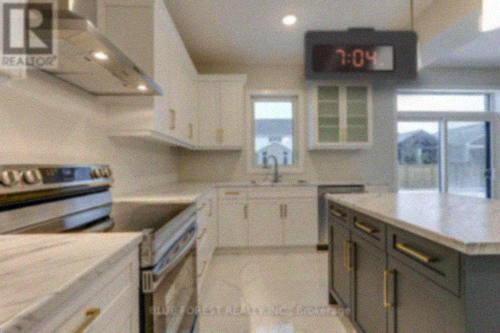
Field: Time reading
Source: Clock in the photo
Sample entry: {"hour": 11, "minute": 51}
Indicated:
{"hour": 7, "minute": 4}
